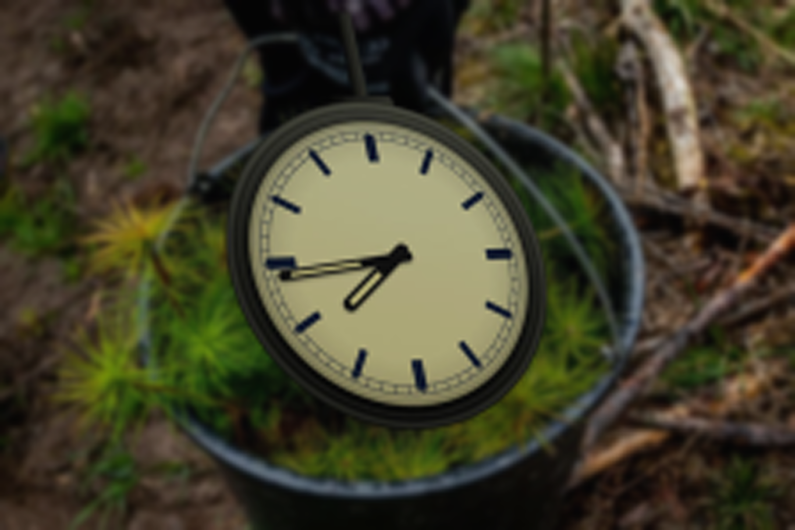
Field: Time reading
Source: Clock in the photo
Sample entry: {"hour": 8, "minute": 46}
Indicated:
{"hour": 7, "minute": 44}
